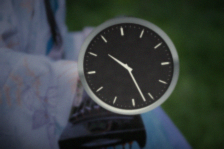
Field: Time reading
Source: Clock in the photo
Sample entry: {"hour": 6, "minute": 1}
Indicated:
{"hour": 10, "minute": 27}
